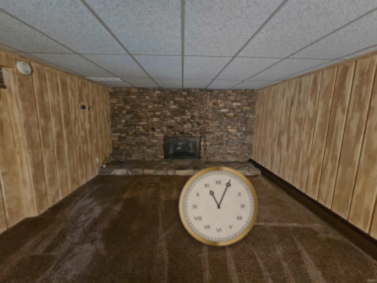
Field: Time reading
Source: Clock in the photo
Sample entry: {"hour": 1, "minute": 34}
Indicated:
{"hour": 11, "minute": 4}
